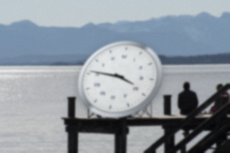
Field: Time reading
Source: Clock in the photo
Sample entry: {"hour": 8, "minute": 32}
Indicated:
{"hour": 3, "minute": 46}
